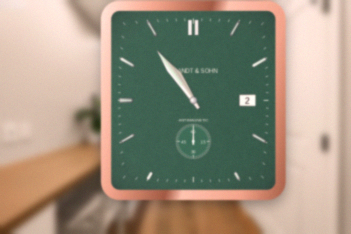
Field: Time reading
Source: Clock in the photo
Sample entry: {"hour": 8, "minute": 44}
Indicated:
{"hour": 10, "minute": 54}
